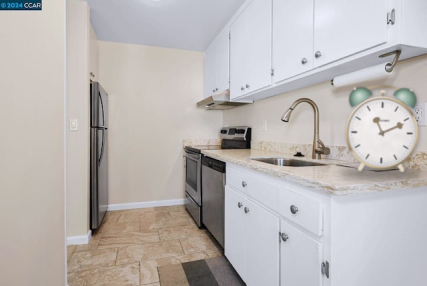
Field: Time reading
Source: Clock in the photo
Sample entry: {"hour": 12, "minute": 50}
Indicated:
{"hour": 11, "minute": 11}
